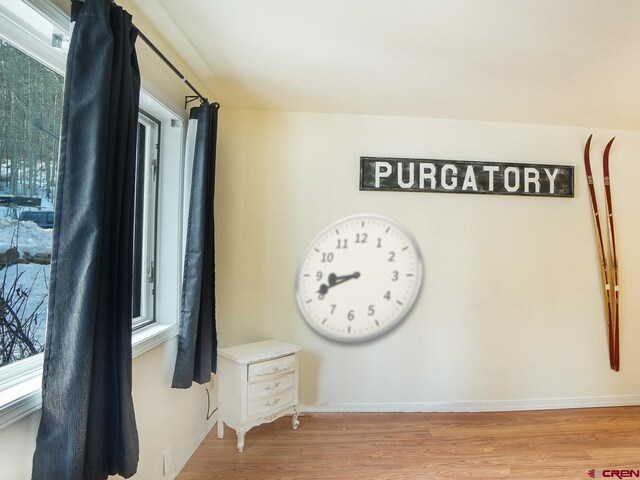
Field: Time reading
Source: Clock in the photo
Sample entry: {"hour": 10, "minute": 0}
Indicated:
{"hour": 8, "minute": 41}
